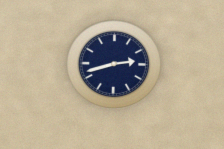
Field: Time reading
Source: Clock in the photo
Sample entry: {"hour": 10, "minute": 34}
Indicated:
{"hour": 2, "minute": 42}
